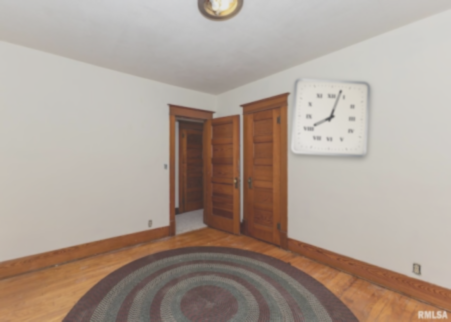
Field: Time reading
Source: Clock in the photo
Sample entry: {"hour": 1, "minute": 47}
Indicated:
{"hour": 8, "minute": 3}
